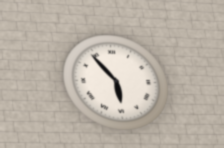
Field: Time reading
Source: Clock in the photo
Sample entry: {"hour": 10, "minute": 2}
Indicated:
{"hour": 5, "minute": 54}
